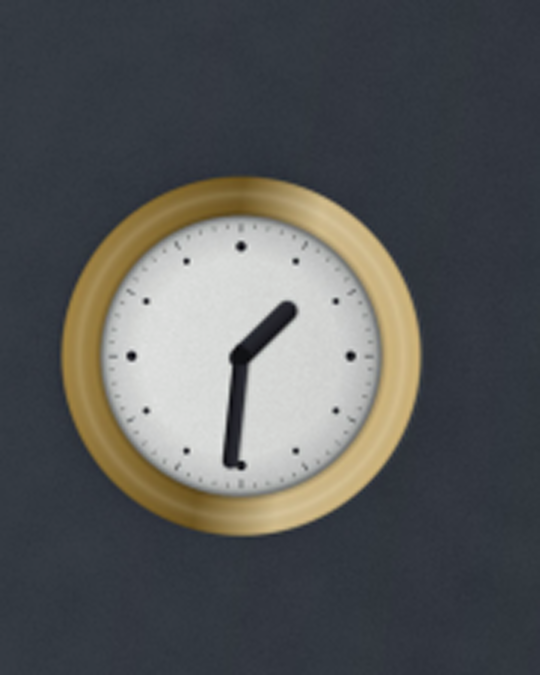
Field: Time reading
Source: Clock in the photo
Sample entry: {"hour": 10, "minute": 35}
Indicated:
{"hour": 1, "minute": 31}
